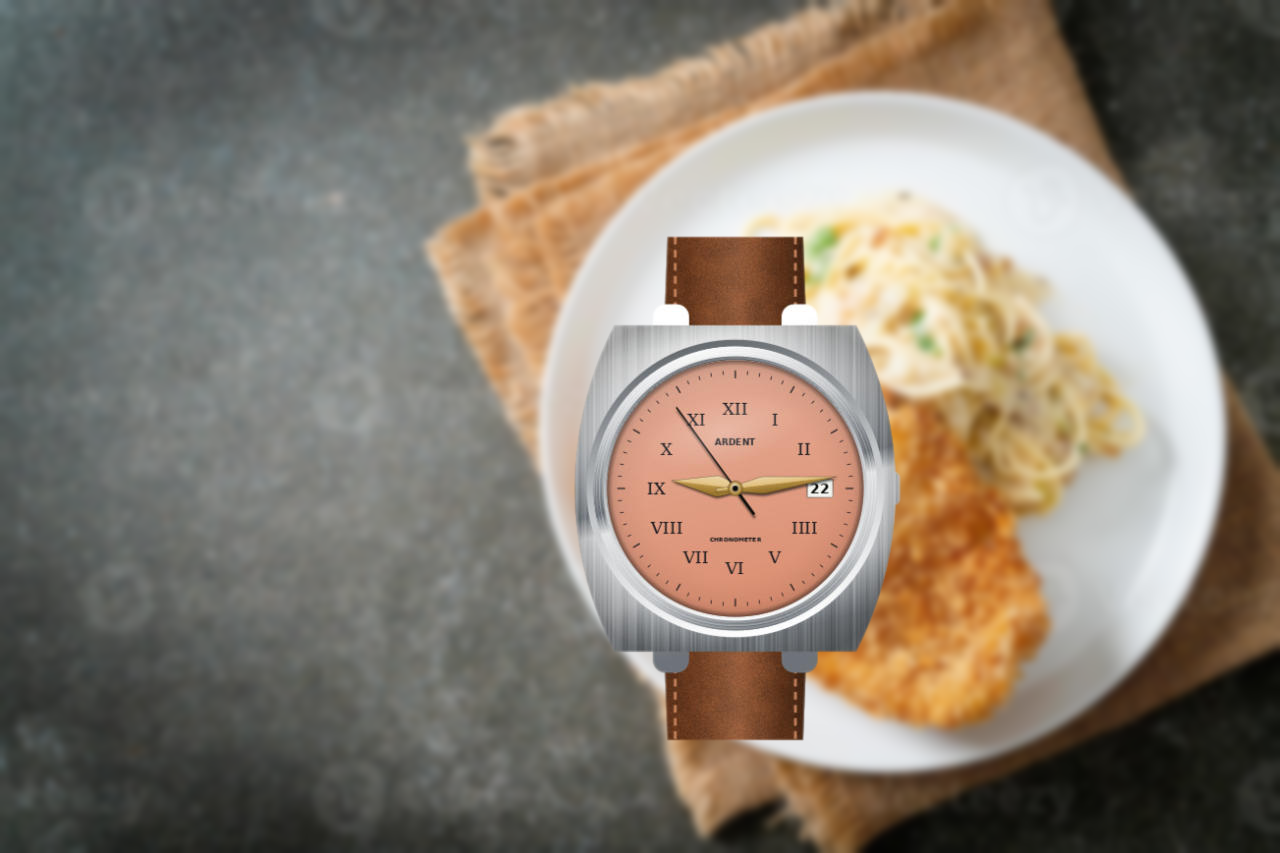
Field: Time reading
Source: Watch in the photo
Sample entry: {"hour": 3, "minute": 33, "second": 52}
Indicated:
{"hour": 9, "minute": 13, "second": 54}
